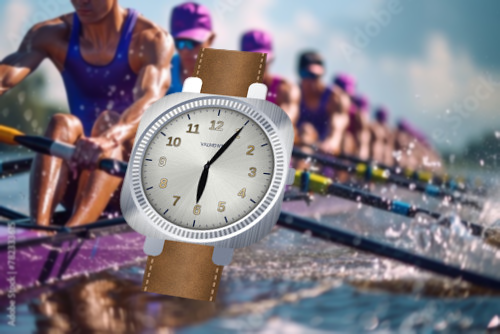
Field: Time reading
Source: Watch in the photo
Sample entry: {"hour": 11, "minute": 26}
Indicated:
{"hour": 6, "minute": 5}
